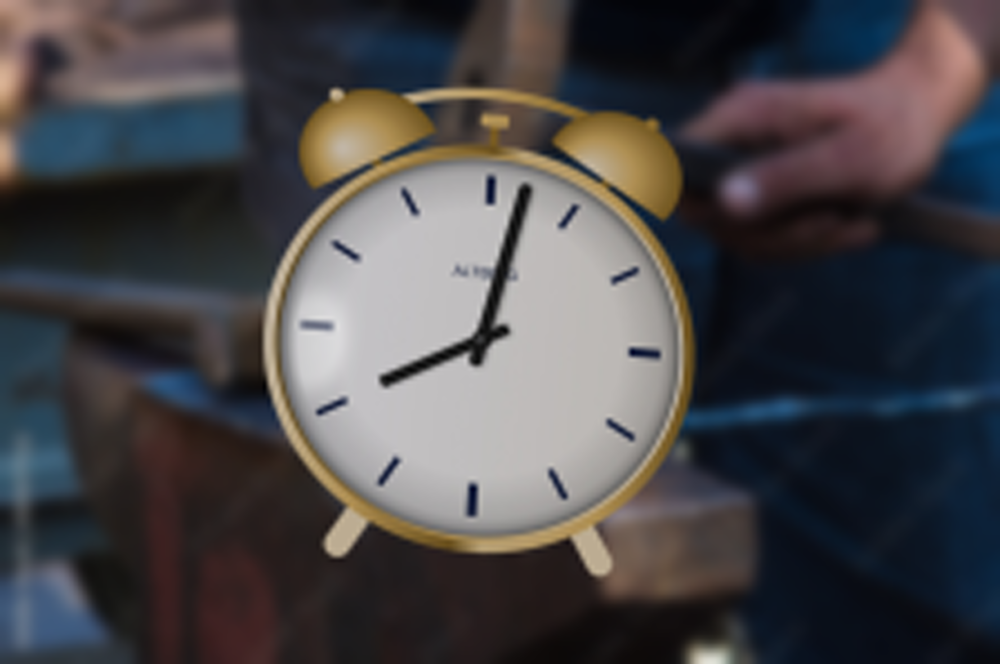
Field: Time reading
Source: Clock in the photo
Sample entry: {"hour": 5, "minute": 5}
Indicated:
{"hour": 8, "minute": 2}
